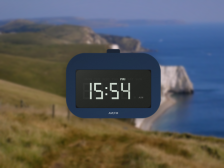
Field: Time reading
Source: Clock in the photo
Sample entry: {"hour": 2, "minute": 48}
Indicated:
{"hour": 15, "minute": 54}
